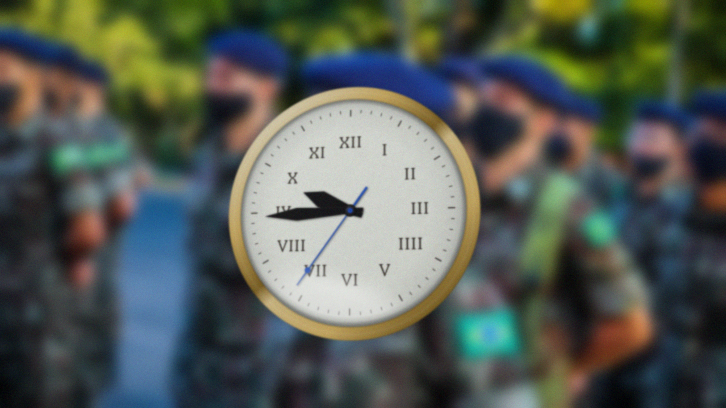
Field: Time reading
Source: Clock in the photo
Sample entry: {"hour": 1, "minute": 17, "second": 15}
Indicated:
{"hour": 9, "minute": 44, "second": 36}
